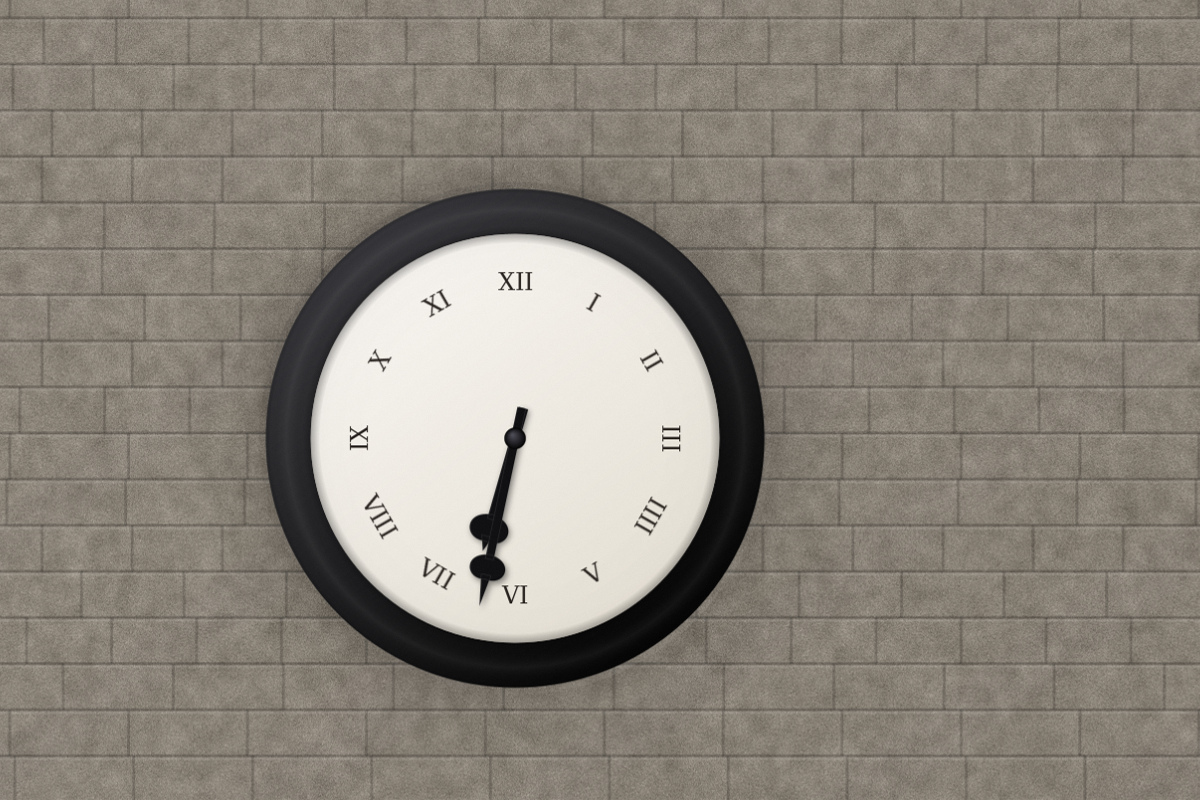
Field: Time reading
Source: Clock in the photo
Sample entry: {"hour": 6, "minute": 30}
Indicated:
{"hour": 6, "minute": 32}
